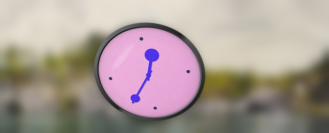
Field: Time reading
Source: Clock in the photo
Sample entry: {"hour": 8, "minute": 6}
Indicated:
{"hour": 12, "minute": 36}
